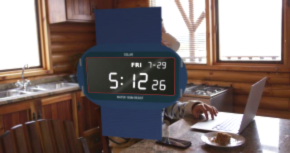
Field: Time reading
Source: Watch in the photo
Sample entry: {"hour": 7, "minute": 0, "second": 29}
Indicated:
{"hour": 5, "minute": 12, "second": 26}
